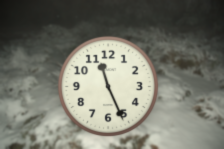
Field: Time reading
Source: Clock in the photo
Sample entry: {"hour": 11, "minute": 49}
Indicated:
{"hour": 11, "minute": 26}
